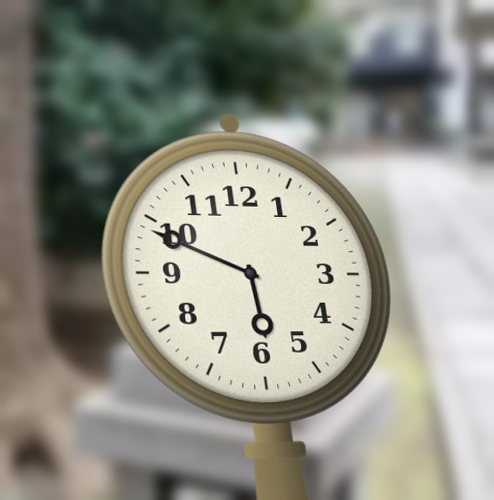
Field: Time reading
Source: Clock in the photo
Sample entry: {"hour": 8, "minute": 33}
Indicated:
{"hour": 5, "minute": 49}
